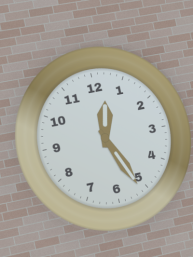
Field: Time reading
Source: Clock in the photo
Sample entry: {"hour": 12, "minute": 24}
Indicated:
{"hour": 12, "minute": 26}
